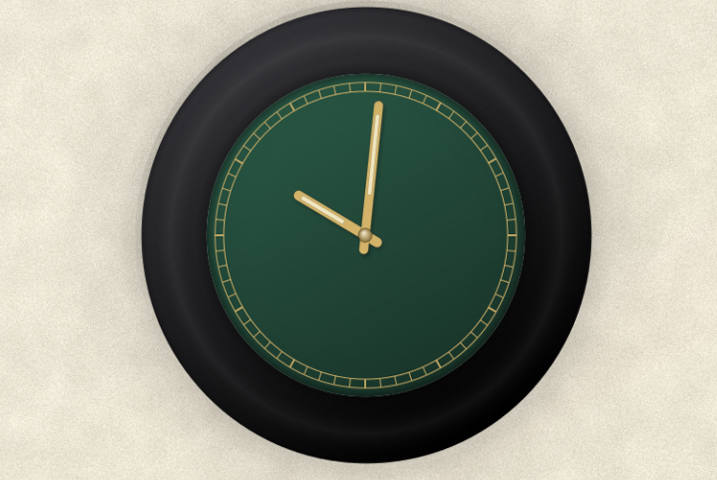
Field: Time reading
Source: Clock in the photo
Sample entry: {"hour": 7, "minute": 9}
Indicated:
{"hour": 10, "minute": 1}
